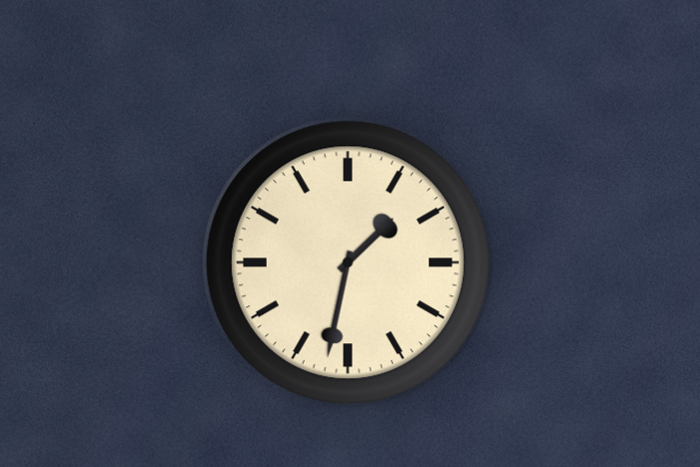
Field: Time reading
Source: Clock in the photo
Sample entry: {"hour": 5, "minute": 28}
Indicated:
{"hour": 1, "minute": 32}
